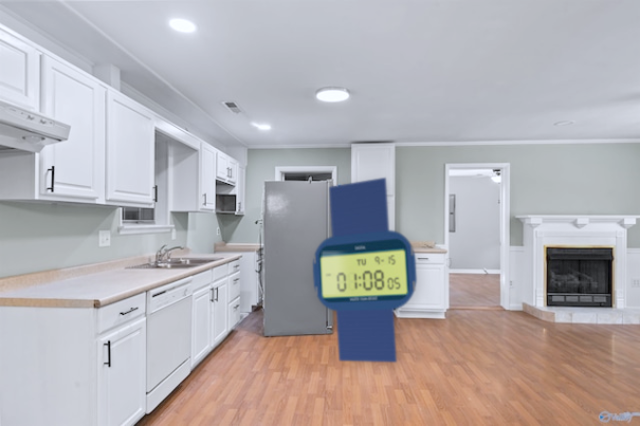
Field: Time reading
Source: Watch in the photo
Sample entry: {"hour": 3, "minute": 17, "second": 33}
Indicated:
{"hour": 1, "minute": 8, "second": 5}
